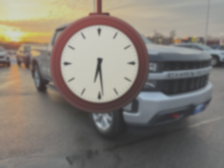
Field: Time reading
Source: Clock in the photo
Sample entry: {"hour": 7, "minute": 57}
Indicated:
{"hour": 6, "minute": 29}
